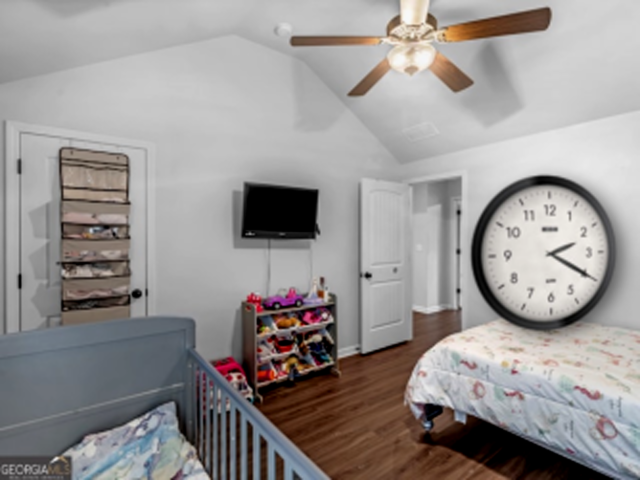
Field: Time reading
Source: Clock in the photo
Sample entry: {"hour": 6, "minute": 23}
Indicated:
{"hour": 2, "minute": 20}
